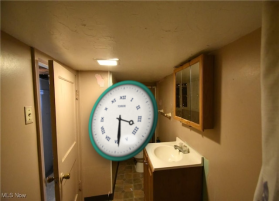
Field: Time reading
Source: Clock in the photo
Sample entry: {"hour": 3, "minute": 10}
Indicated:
{"hour": 3, "minute": 29}
